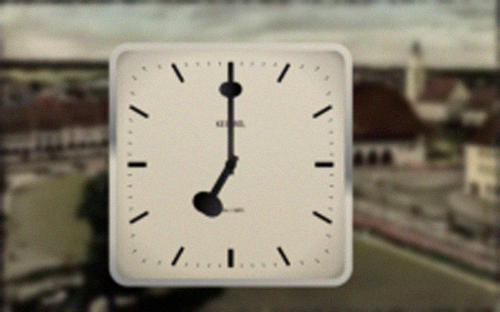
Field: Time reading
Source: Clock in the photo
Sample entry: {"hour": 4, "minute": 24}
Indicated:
{"hour": 7, "minute": 0}
